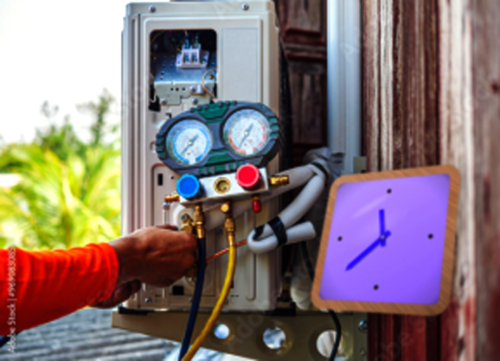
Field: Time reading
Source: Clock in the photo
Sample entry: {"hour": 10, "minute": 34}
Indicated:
{"hour": 11, "minute": 38}
